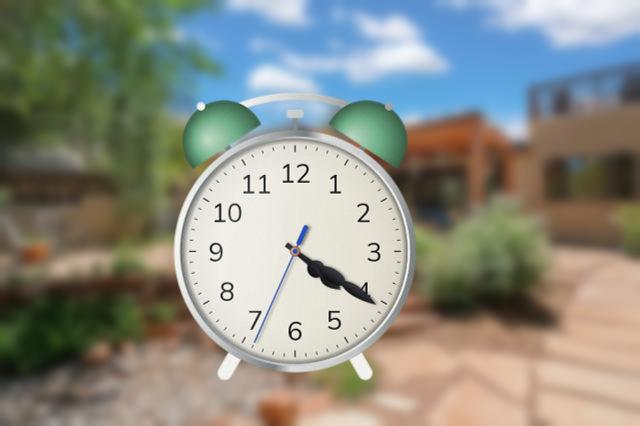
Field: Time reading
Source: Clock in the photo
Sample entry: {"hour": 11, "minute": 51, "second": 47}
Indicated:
{"hour": 4, "minute": 20, "second": 34}
